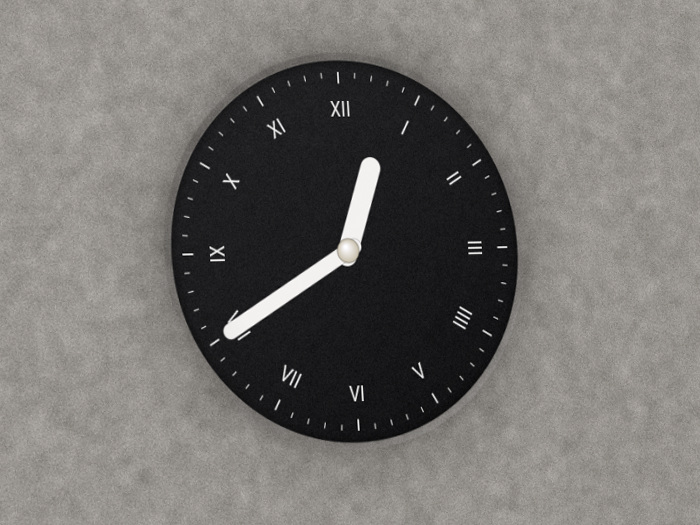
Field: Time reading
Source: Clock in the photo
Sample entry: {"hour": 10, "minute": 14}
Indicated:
{"hour": 12, "minute": 40}
